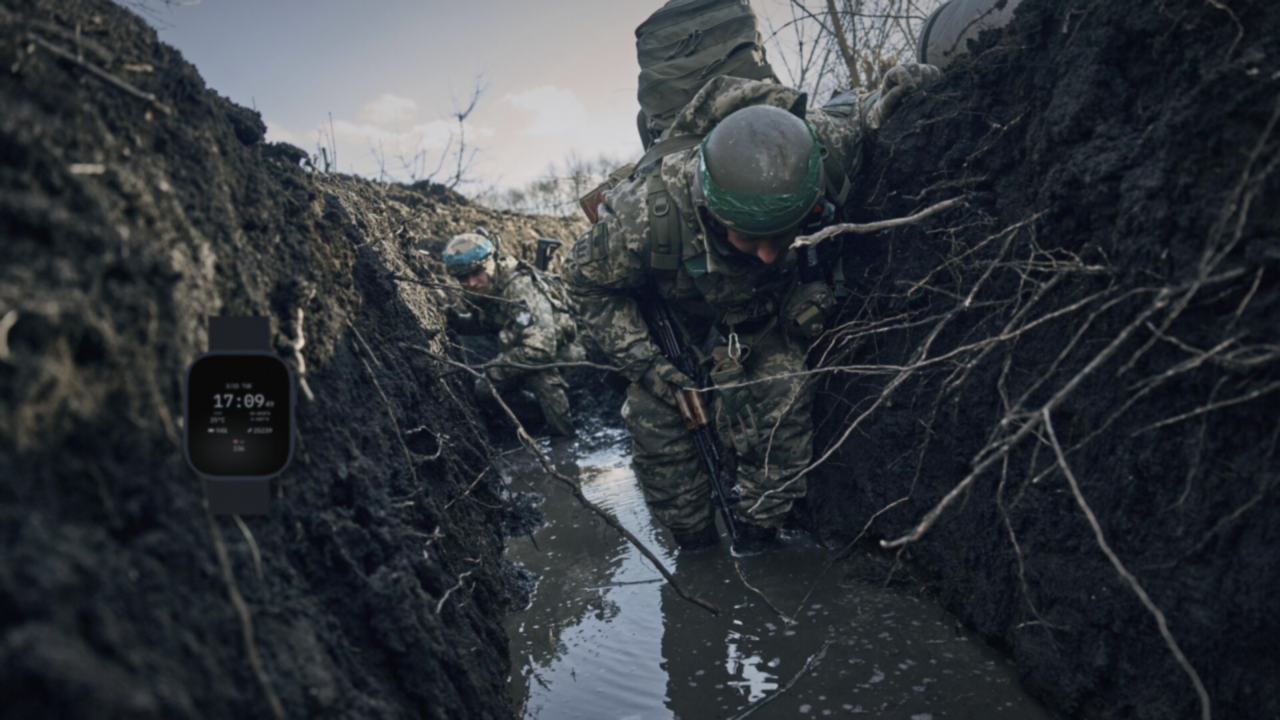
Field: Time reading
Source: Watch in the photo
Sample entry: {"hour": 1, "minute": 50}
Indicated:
{"hour": 17, "minute": 9}
